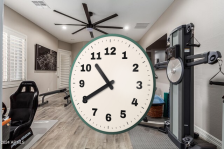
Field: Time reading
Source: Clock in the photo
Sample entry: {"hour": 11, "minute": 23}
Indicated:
{"hour": 10, "minute": 40}
